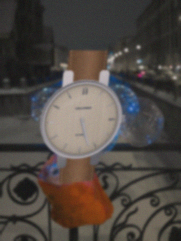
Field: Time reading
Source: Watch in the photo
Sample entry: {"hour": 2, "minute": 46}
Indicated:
{"hour": 5, "minute": 27}
